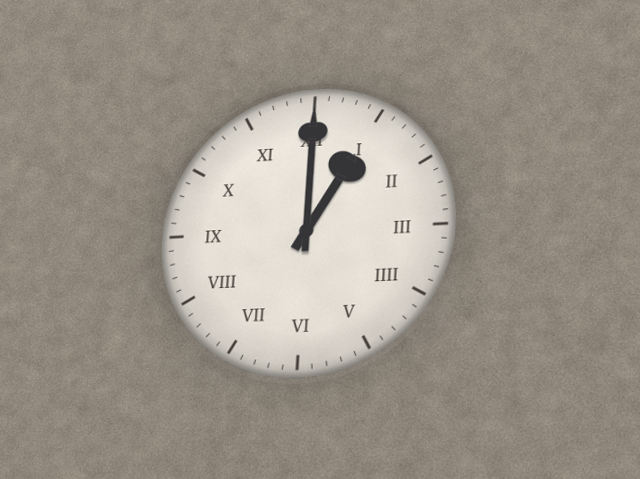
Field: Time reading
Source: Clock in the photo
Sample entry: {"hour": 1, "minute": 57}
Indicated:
{"hour": 1, "minute": 0}
